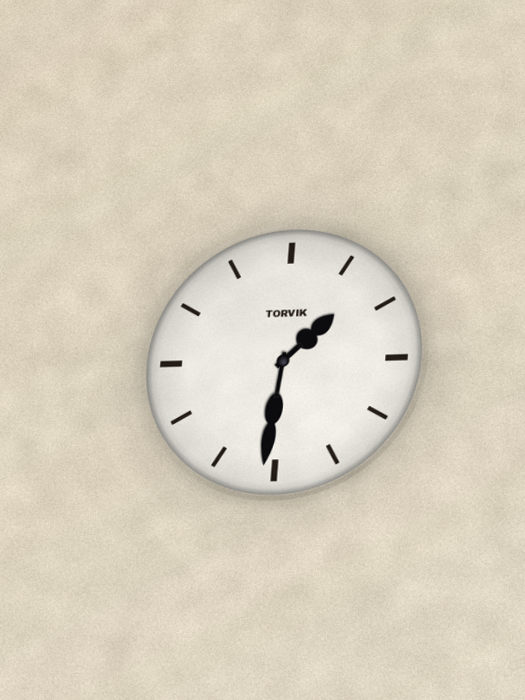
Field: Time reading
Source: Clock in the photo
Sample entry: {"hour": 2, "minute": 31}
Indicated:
{"hour": 1, "minute": 31}
